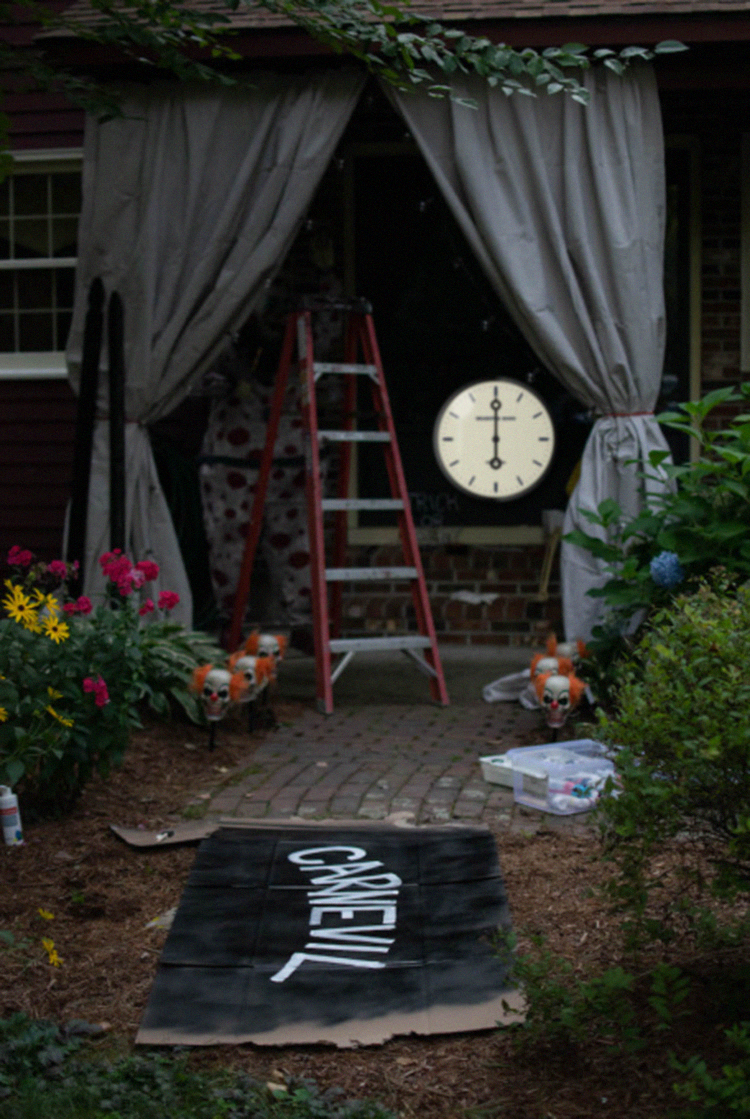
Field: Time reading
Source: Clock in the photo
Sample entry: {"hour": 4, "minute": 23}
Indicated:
{"hour": 6, "minute": 0}
